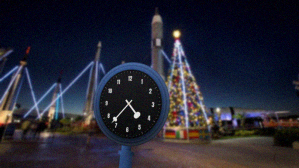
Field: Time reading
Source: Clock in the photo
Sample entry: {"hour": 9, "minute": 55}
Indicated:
{"hour": 4, "minute": 37}
